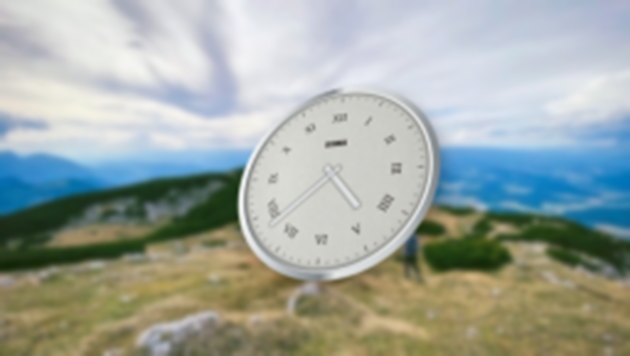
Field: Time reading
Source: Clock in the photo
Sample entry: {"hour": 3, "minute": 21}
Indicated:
{"hour": 4, "minute": 38}
